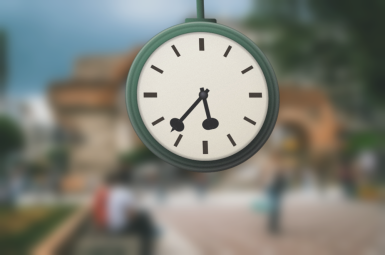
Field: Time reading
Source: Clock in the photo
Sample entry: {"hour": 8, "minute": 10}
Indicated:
{"hour": 5, "minute": 37}
